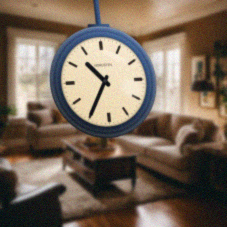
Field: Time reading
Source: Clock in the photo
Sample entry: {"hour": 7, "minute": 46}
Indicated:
{"hour": 10, "minute": 35}
